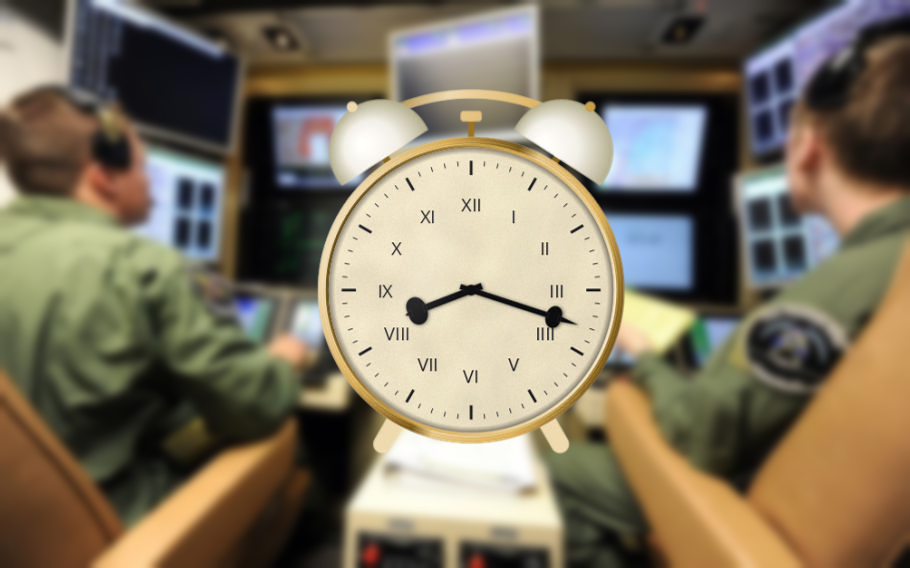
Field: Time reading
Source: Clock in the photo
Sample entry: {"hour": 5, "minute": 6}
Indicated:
{"hour": 8, "minute": 18}
